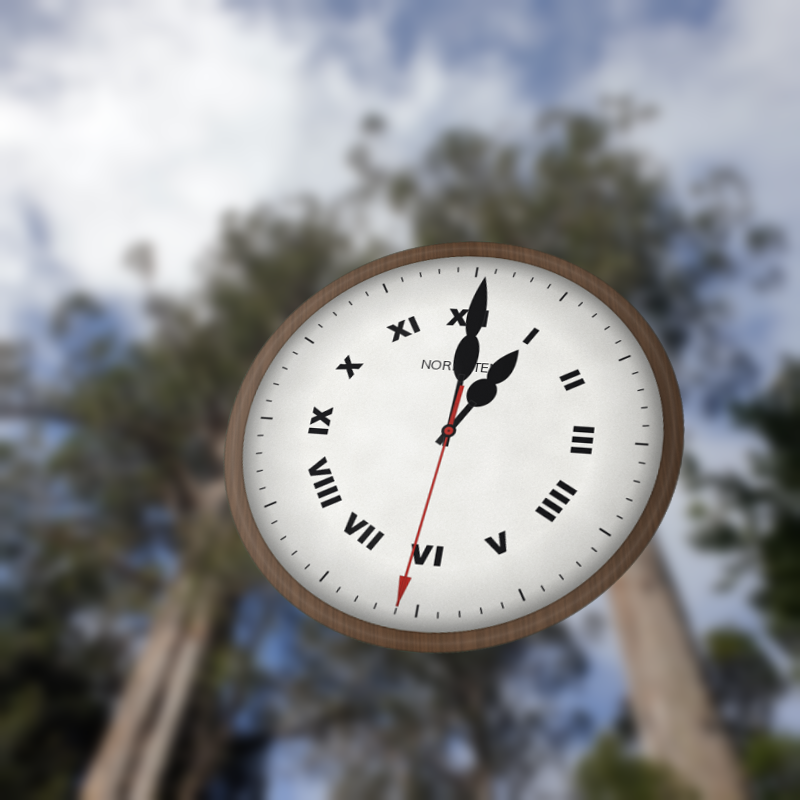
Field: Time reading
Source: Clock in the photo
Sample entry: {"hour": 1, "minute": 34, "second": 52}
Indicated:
{"hour": 1, "minute": 0, "second": 31}
